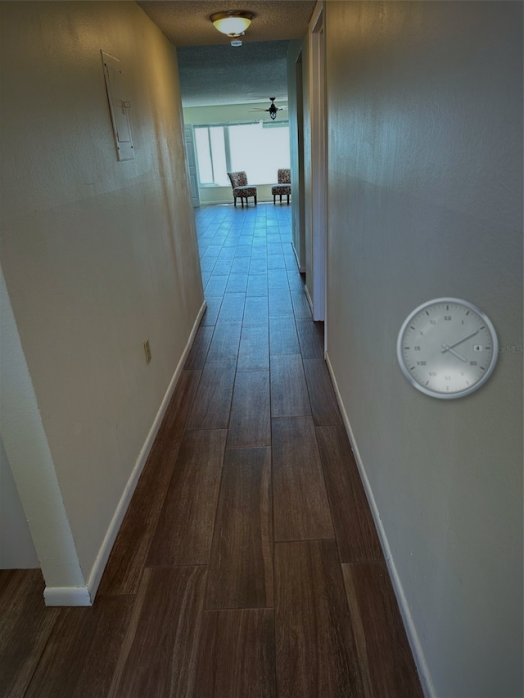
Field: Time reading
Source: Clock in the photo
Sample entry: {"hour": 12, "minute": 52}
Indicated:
{"hour": 4, "minute": 10}
